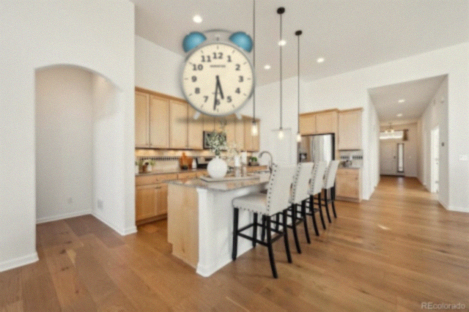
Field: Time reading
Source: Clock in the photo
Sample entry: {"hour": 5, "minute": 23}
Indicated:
{"hour": 5, "minute": 31}
